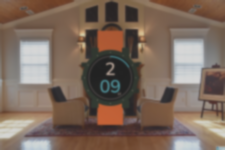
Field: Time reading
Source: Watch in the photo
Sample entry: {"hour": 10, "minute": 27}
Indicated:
{"hour": 2, "minute": 9}
